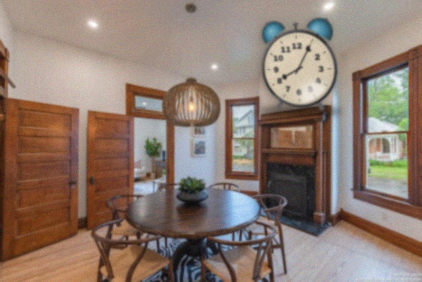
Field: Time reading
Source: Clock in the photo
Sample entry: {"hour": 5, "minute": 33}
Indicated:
{"hour": 8, "minute": 5}
